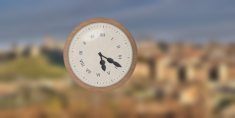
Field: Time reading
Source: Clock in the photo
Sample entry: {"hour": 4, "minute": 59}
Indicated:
{"hour": 5, "minute": 19}
